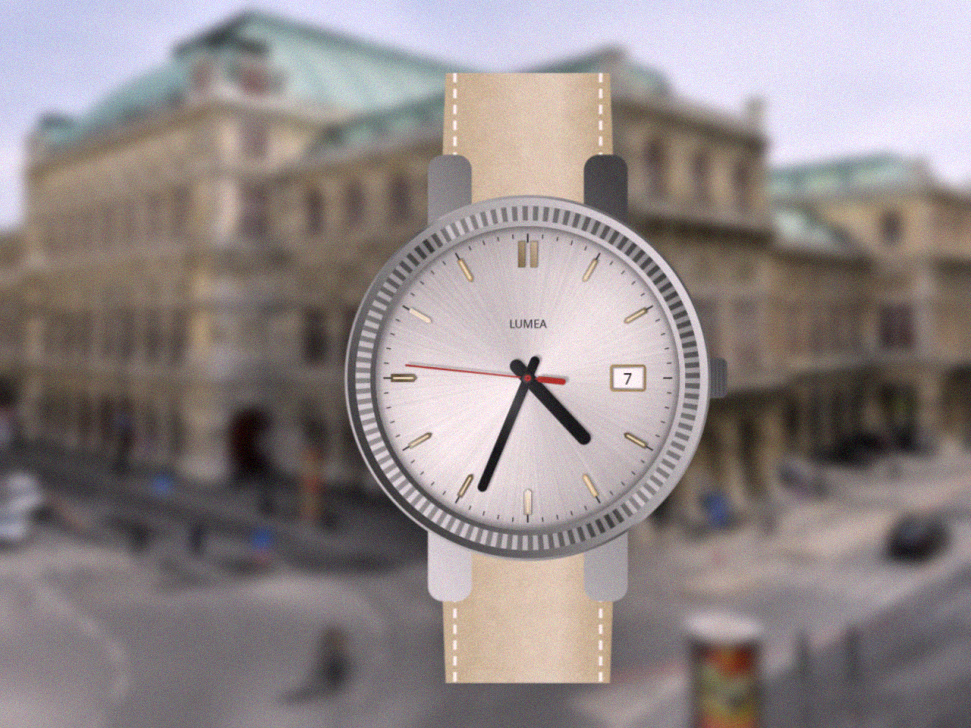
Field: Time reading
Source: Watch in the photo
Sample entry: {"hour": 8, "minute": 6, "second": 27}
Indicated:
{"hour": 4, "minute": 33, "second": 46}
